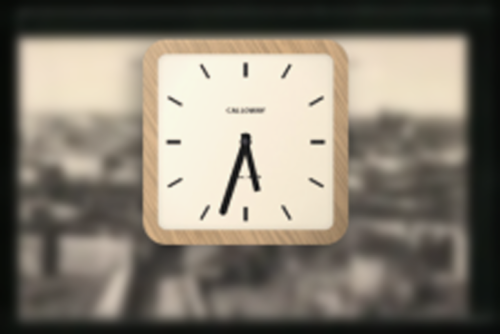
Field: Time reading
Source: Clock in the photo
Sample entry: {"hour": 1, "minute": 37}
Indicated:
{"hour": 5, "minute": 33}
